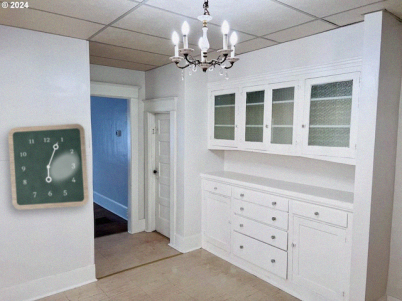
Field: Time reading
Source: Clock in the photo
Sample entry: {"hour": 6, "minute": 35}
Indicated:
{"hour": 6, "minute": 4}
